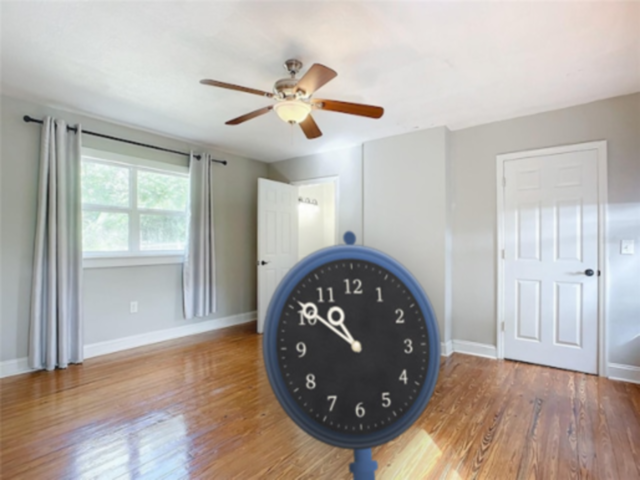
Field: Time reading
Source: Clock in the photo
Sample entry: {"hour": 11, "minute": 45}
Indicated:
{"hour": 10, "minute": 51}
